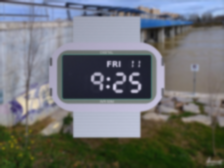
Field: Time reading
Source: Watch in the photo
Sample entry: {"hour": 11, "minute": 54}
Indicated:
{"hour": 9, "minute": 25}
